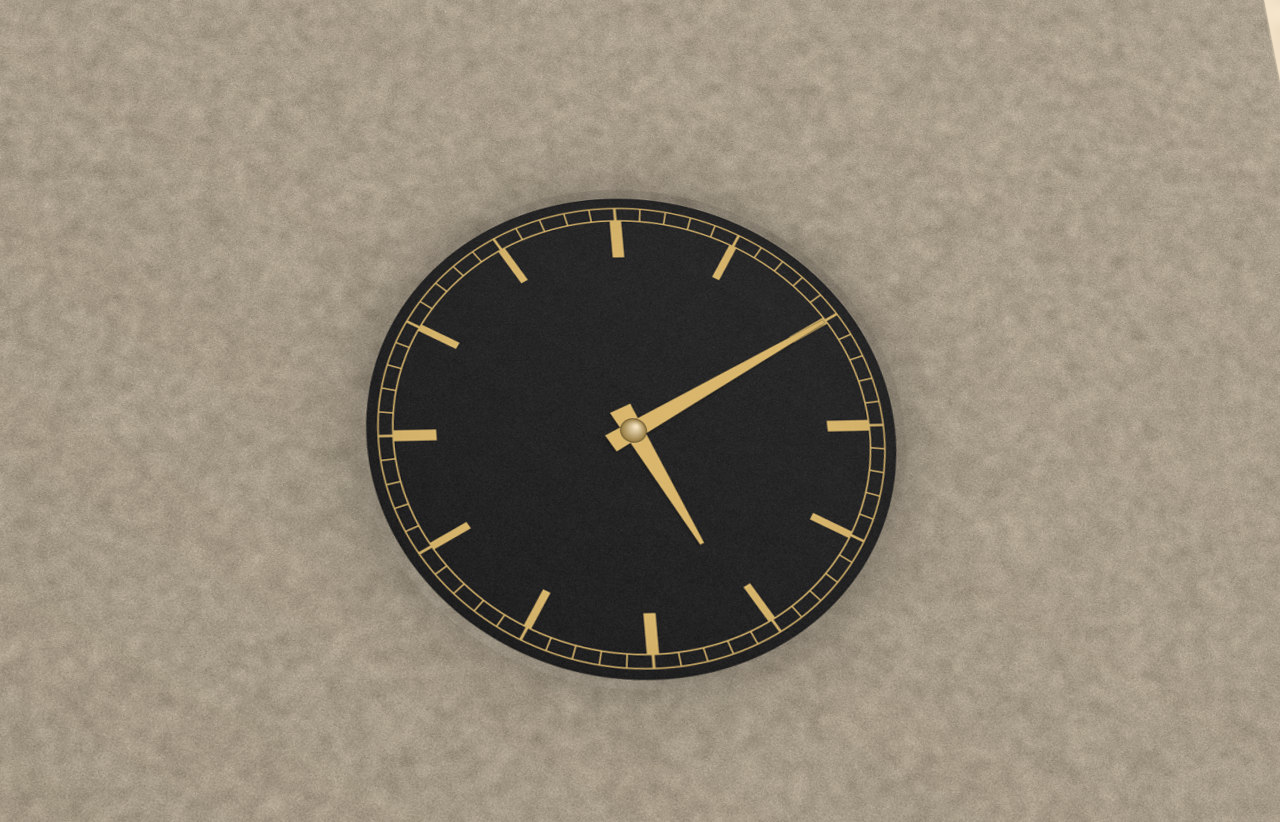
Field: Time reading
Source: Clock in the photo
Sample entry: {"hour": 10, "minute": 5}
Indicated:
{"hour": 5, "minute": 10}
